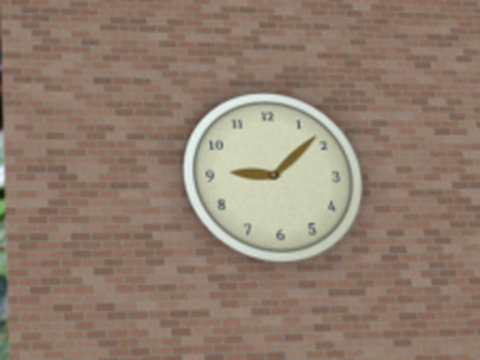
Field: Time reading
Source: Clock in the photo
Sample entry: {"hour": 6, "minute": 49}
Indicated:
{"hour": 9, "minute": 8}
